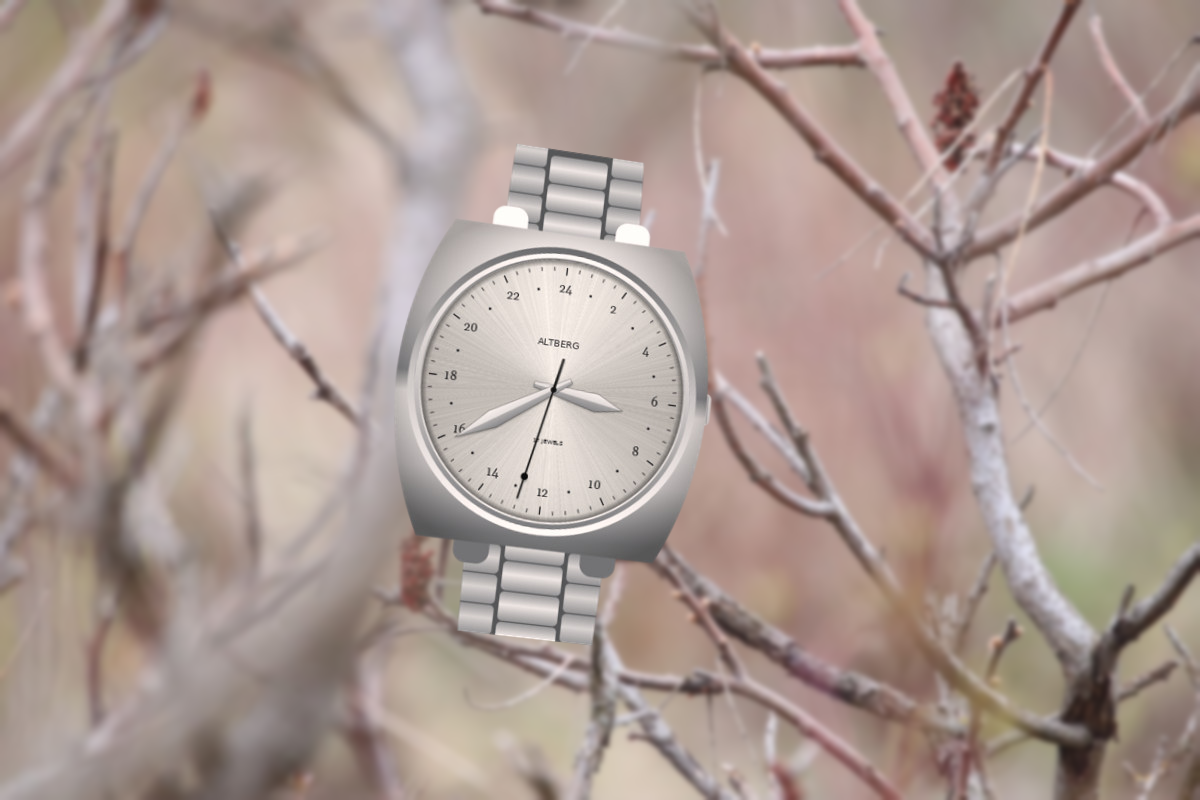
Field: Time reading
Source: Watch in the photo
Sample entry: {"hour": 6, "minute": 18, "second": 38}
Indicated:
{"hour": 6, "minute": 39, "second": 32}
